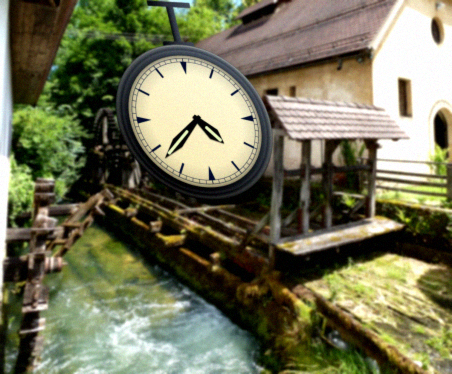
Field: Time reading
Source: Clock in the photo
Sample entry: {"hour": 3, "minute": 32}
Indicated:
{"hour": 4, "minute": 38}
